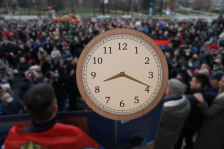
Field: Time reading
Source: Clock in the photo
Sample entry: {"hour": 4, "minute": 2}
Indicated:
{"hour": 8, "minute": 19}
